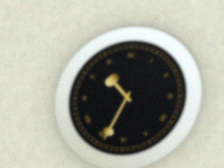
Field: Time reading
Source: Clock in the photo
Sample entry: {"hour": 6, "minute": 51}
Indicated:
{"hour": 10, "minute": 34}
